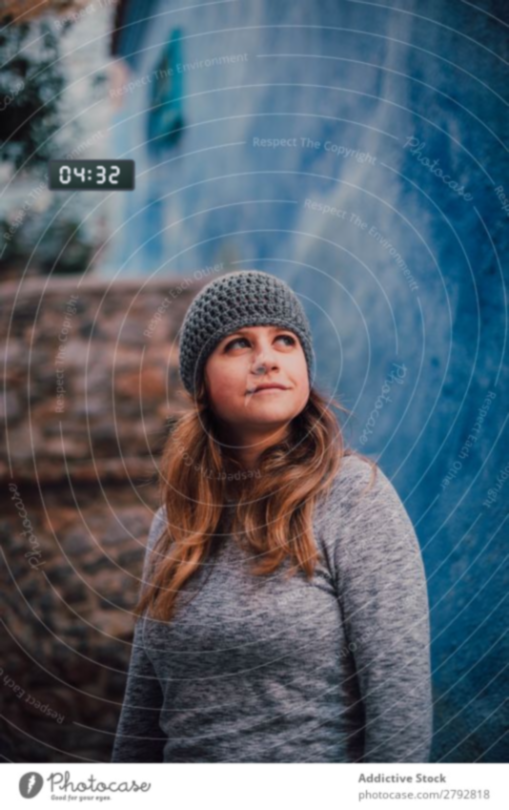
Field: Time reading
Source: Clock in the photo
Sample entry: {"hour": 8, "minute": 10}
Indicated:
{"hour": 4, "minute": 32}
